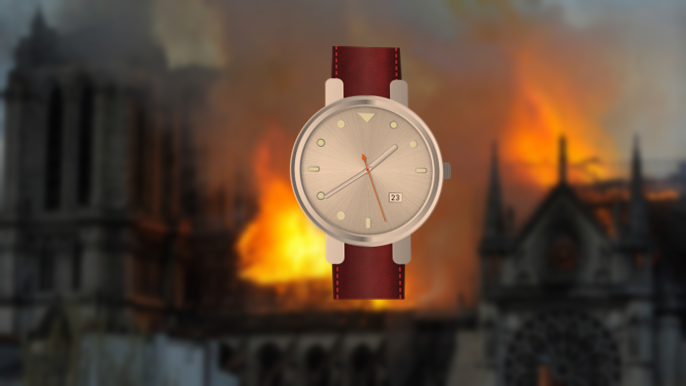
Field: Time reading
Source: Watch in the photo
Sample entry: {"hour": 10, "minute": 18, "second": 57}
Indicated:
{"hour": 1, "minute": 39, "second": 27}
